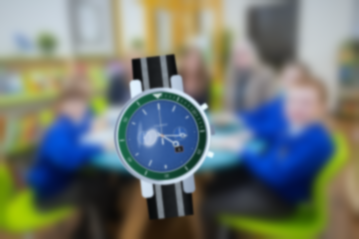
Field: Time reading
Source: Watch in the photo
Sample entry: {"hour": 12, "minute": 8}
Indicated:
{"hour": 4, "minute": 16}
